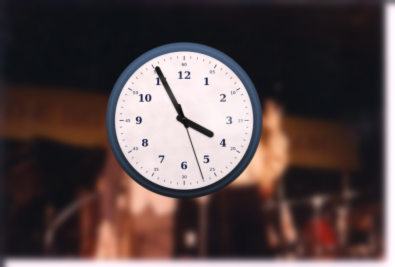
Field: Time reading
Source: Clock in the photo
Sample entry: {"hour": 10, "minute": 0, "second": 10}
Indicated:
{"hour": 3, "minute": 55, "second": 27}
